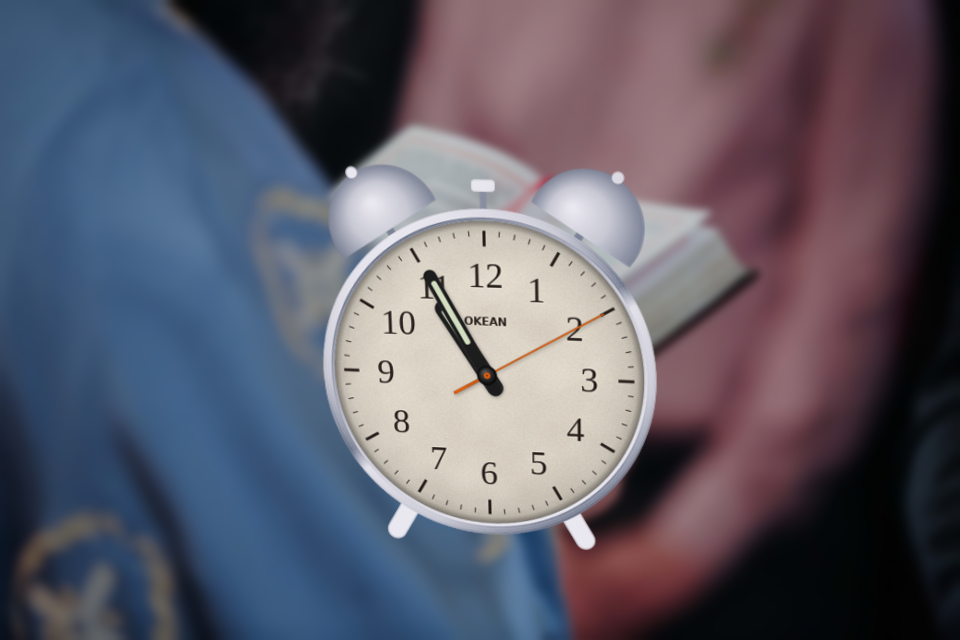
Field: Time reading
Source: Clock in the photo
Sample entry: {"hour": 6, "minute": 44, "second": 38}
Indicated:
{"hour": 10, "minute": 55, "second": 10}
